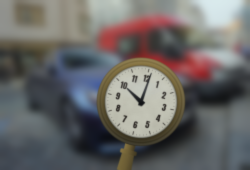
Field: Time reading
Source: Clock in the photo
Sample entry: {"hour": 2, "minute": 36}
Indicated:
{"hour": 10, "minute": 1}
